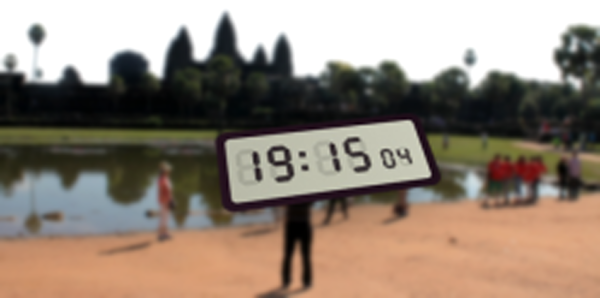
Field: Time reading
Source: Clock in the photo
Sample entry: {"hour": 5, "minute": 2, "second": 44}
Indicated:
{"hour": 19, "minute": 15, "second": 4}
